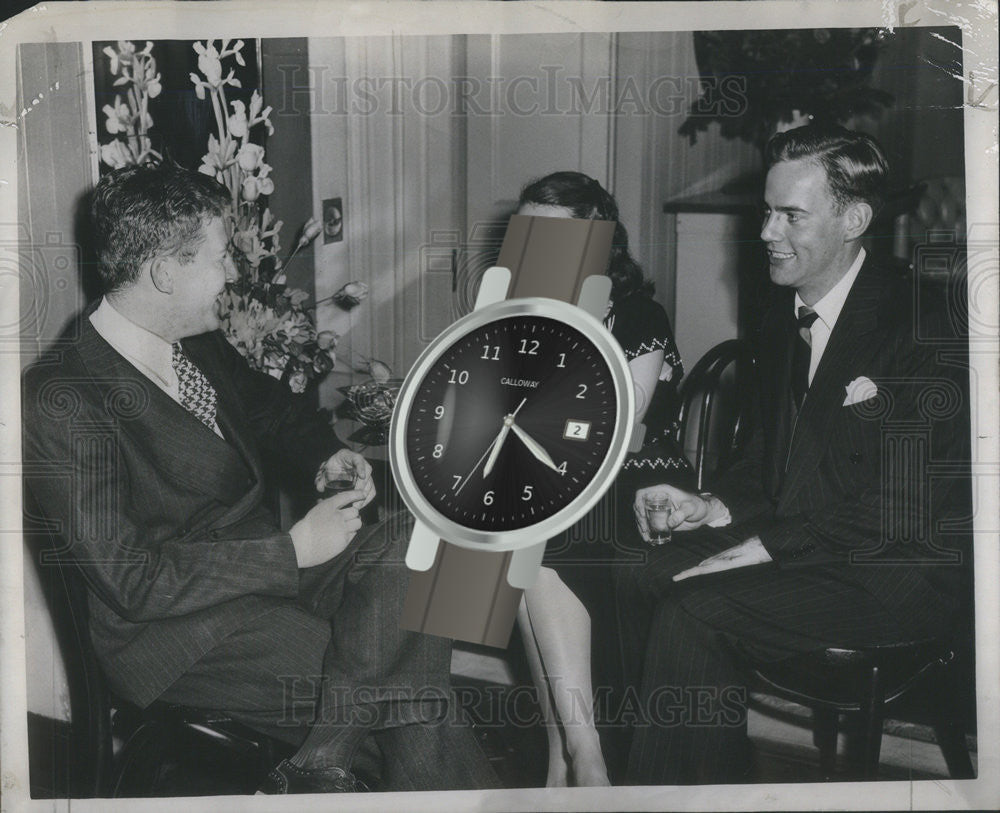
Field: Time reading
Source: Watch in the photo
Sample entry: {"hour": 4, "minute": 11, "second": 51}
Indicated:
{"hour": 6, "minute": 20, "second": 34}
